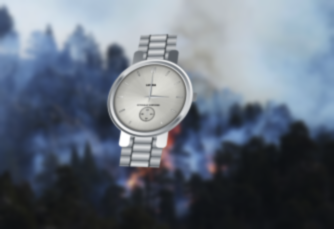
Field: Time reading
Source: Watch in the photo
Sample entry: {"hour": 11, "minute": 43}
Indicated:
{"hour": 3, "minute": 0}
